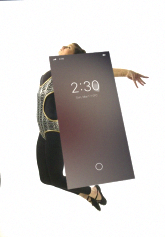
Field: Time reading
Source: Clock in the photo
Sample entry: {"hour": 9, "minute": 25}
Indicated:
{"hour": 2, "minute": 30}
